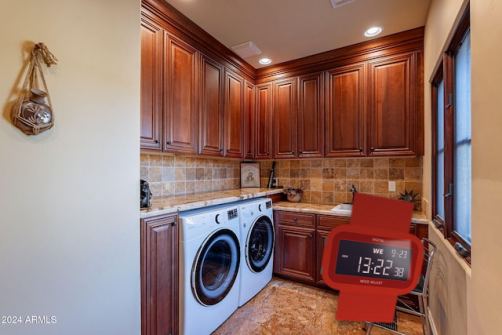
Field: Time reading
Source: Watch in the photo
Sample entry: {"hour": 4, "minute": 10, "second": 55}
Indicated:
{"hour": 13, "minute": 22, "second": 38}
